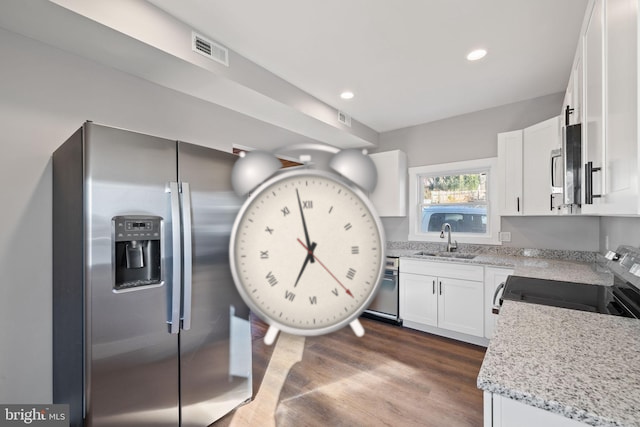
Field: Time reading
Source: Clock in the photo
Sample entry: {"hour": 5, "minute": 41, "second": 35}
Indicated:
{"hour": 6, "minute": 58, "second": 23}
